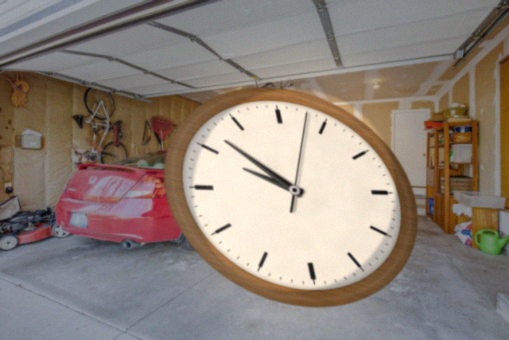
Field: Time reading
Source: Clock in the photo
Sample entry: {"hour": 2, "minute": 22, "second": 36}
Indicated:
{"hour": 9, "minute": 52, "second": 3}
